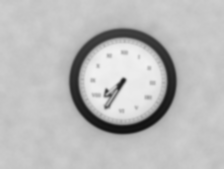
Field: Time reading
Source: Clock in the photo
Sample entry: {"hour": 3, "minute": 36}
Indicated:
{"hour": 7, "minute": 35}
